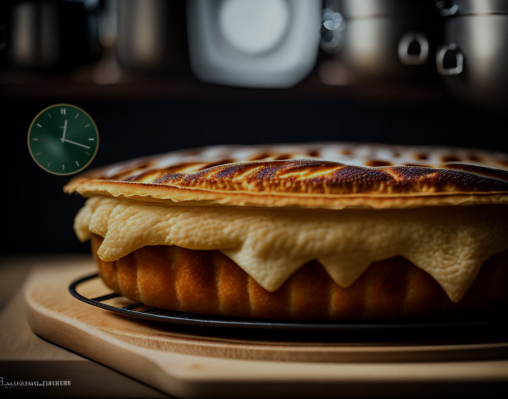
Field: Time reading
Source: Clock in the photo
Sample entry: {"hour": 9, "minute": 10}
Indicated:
{"hour": 12, "minute": 18}
